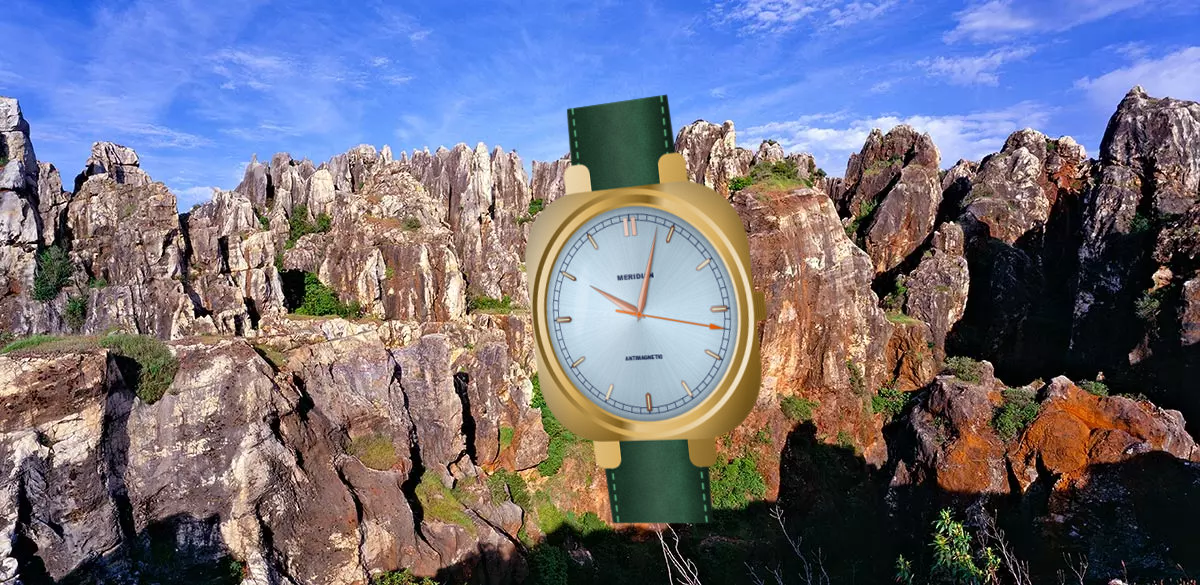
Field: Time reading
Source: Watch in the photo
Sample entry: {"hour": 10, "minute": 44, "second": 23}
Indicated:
{"hour": 10, "minute": 3, "second": 17}
